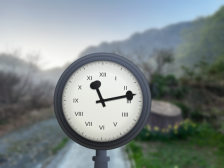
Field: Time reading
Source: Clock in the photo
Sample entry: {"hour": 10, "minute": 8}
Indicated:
{"hour": 11, "minute": 13}
